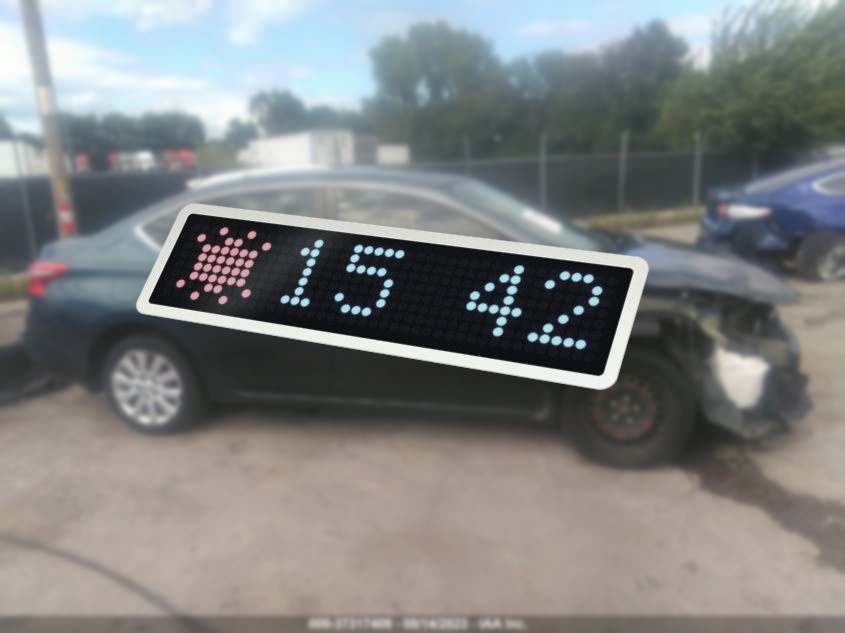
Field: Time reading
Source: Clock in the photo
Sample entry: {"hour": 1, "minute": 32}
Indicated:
{"hour": 15, "minute": 42}
